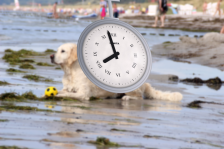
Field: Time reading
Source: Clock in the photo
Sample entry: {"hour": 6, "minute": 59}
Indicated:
{"hour": 7, "minute": 58}
